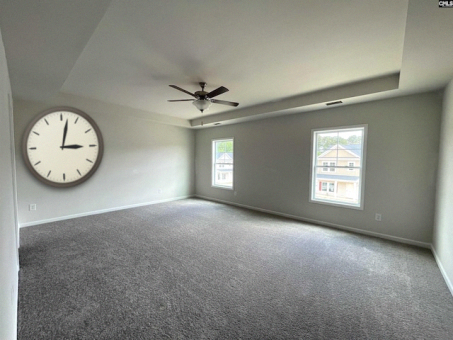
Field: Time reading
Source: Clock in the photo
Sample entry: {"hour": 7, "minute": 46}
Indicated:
{"hour": 3, "minute": 2}
